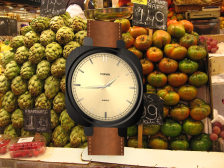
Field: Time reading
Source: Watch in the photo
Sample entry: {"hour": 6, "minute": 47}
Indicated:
{"hour": 1, "minute": 44}
